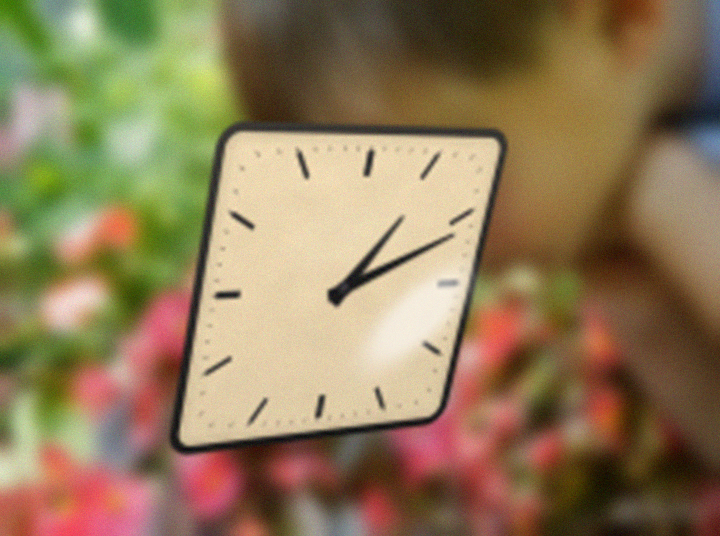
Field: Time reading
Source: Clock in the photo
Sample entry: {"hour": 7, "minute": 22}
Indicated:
{"hour": 1, "minute": 11}
